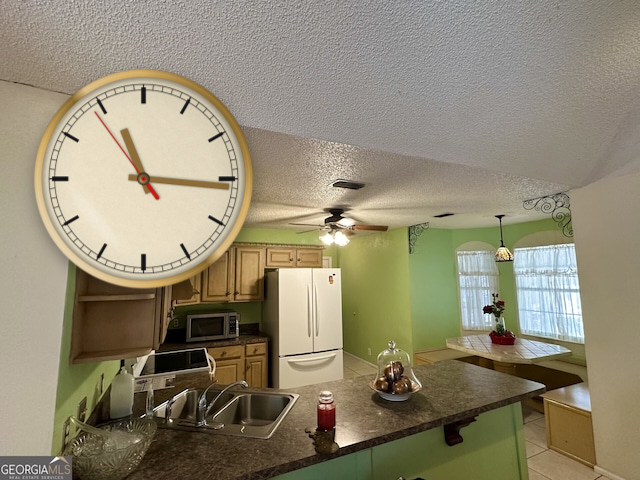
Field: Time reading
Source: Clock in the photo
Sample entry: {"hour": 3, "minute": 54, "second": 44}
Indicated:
{"hour": 11, "minute": 15, "second": 54}
